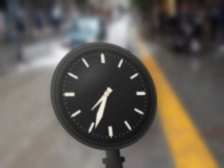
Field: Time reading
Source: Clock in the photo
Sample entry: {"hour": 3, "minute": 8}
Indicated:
{"hour": 7, "minute": 34}
